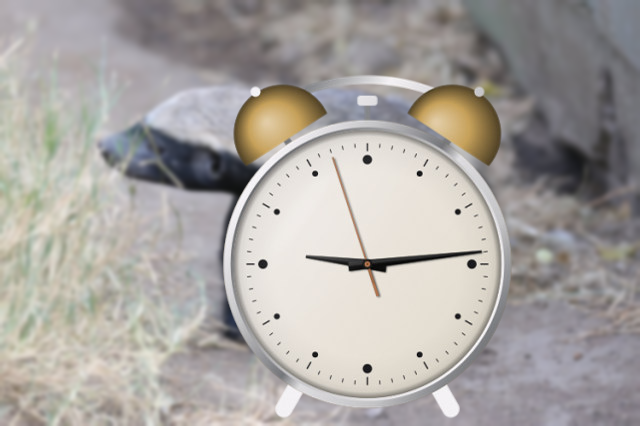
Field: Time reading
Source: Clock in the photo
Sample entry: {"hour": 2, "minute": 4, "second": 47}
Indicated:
{"hour": 9, "minute": 13, "second": 57}
